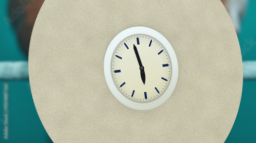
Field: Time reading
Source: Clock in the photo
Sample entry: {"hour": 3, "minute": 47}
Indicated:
{"hour": 5, "minute": 58}
